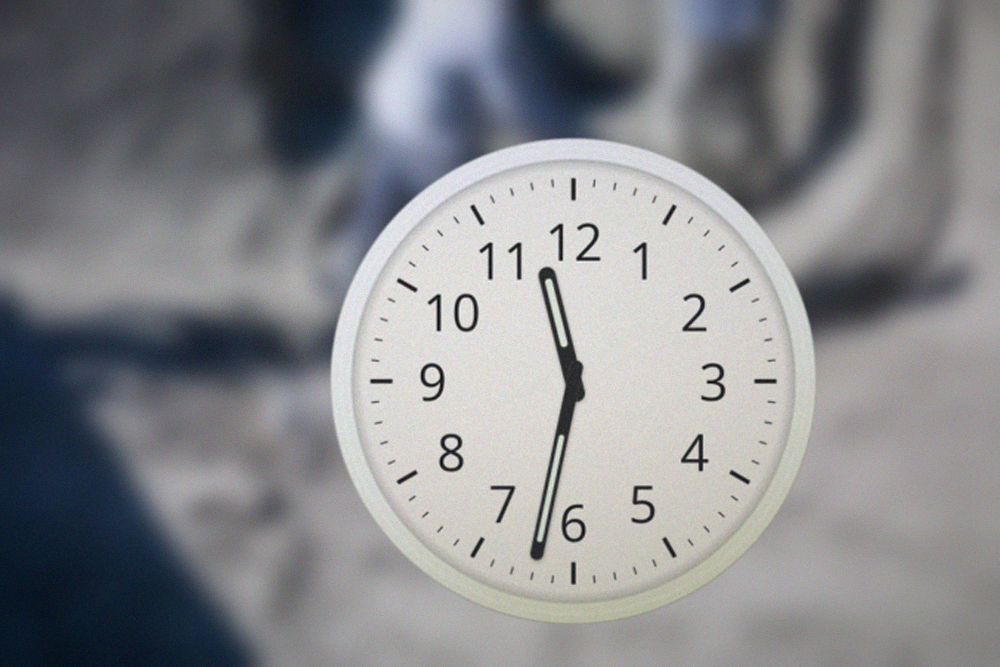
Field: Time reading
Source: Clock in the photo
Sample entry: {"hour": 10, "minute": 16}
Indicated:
{"hour": 11, "minute": 32}
